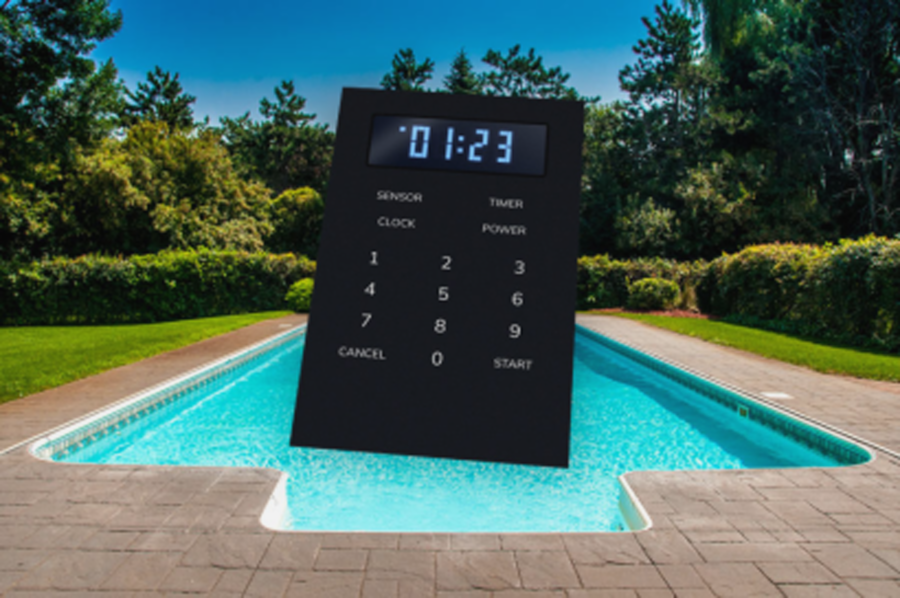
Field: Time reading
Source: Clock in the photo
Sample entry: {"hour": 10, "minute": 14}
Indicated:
{"hour": 1, "minute": 23}
